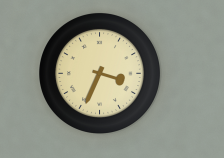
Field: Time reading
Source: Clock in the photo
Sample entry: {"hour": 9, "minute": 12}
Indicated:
{"hour": 3, "minute": 34}
